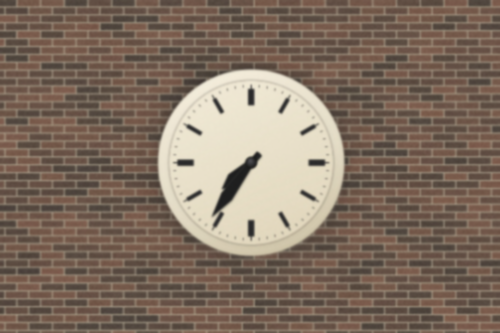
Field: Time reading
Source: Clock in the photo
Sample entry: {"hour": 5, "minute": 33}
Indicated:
{"hour": 7, "minute": 36}
